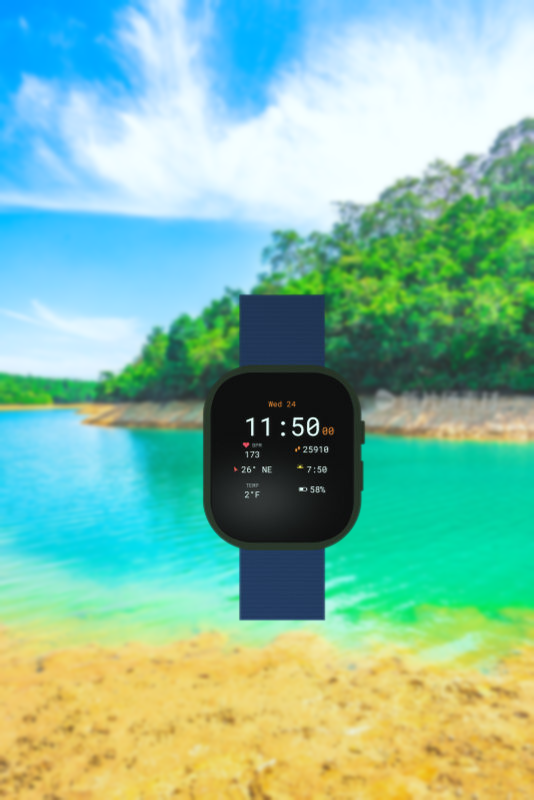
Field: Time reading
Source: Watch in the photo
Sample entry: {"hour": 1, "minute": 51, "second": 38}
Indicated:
{"hour": 11, "minute": 50, "second": 0}
